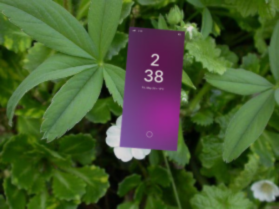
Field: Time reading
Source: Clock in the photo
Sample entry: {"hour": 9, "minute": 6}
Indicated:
{"hour": 2, "minute": 38}
